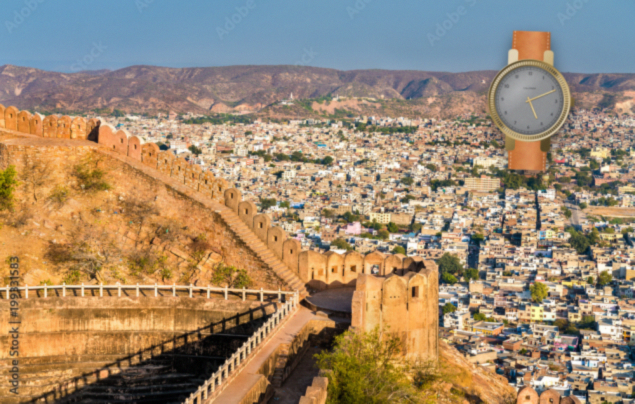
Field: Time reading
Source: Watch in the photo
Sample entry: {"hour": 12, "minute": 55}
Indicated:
{"hour": 5, "minute": 11}
